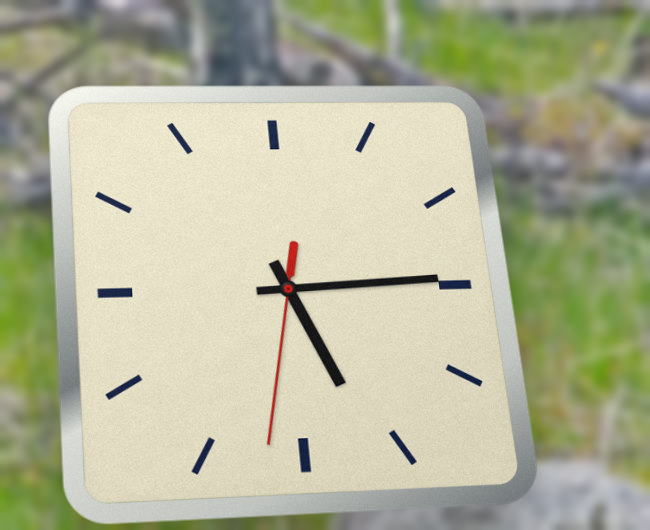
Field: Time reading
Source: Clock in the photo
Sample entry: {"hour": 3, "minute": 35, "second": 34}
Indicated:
{"hour": 5, "minute": 14, "second": 32}
